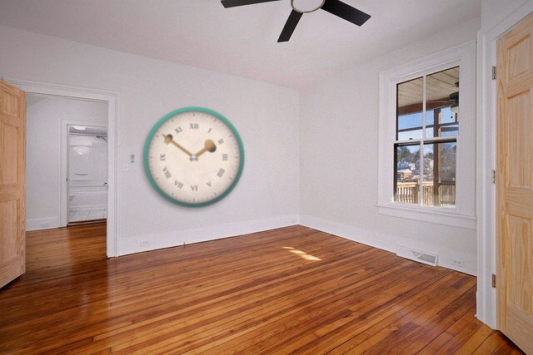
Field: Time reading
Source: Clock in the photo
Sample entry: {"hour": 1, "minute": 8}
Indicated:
{"hour": 1, "minute": 51}
